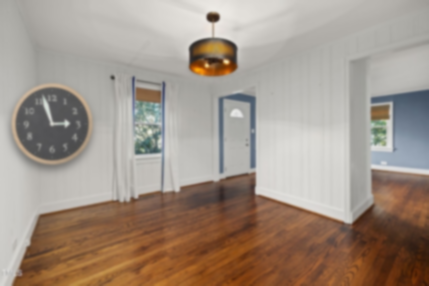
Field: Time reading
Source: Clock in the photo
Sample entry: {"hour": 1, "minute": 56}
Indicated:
{"hour": 2, "minute": 57}
